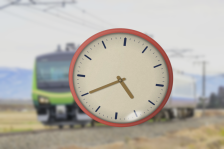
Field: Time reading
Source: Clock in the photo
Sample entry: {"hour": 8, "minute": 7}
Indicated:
{"hour": 4, "minute": 40}
